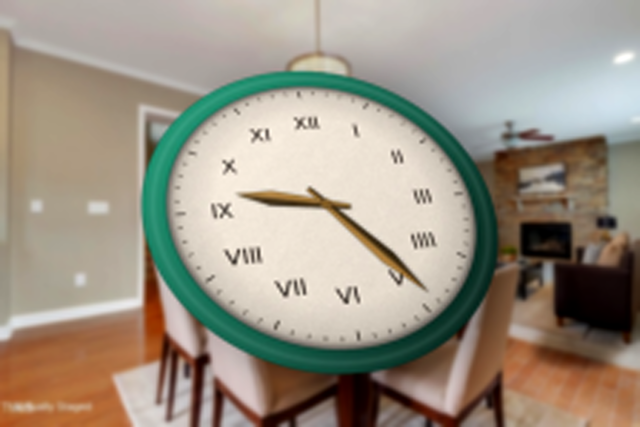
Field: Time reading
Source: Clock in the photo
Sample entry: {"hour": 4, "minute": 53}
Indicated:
{"hour": 9, "minute": 24}
